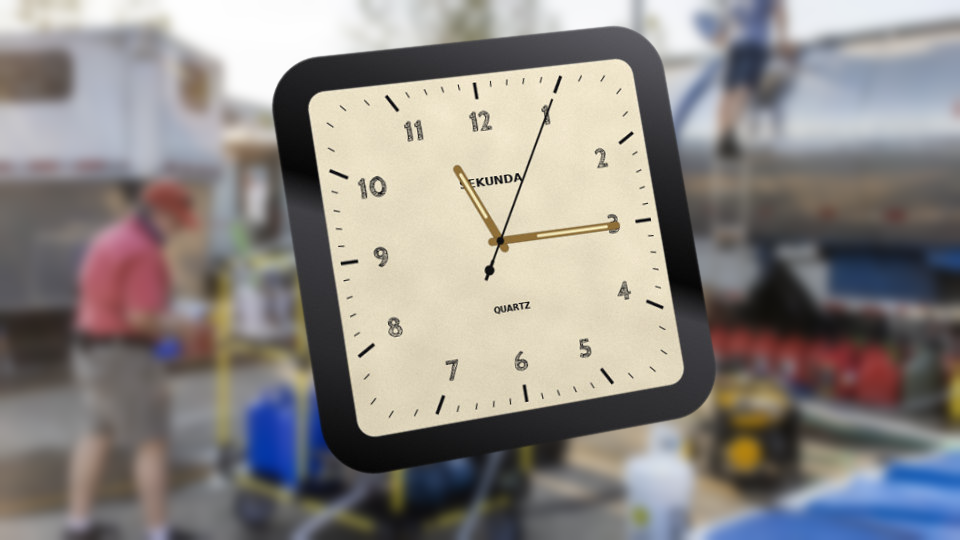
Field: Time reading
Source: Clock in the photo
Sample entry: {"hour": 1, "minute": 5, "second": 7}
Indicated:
{"hour": 11, "minute": 15, "second": 5}
